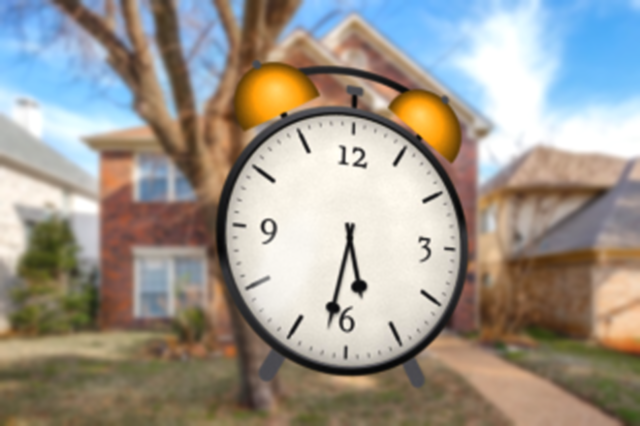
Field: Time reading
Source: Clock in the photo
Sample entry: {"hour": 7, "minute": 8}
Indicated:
{"hour": 5, "minute": 32}
